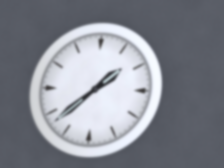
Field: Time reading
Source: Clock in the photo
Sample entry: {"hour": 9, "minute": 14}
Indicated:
{"hour": 1, "minute": 38}
